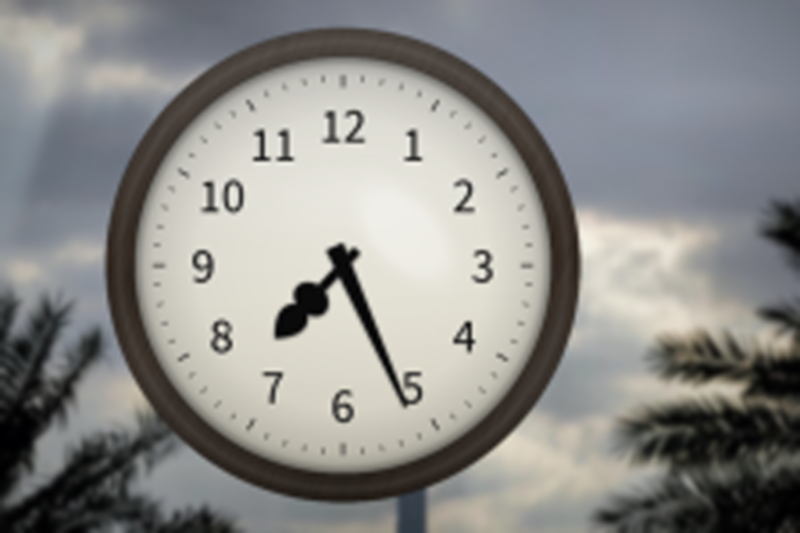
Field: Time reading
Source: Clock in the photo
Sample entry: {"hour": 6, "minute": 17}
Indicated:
{"hour": 7, "minute": 26}
